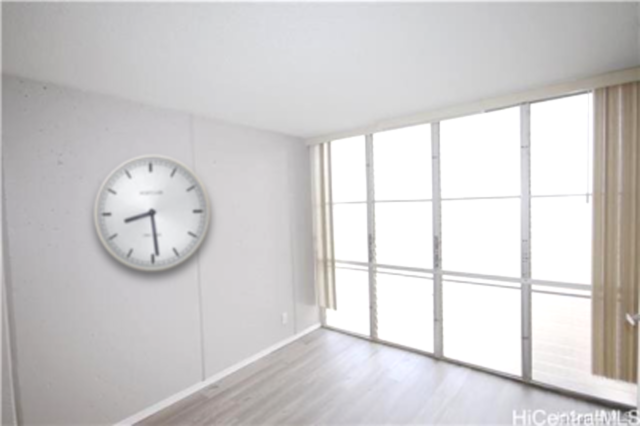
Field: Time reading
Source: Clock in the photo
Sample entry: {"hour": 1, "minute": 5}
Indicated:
{"hour": 8, "minute": 29}
